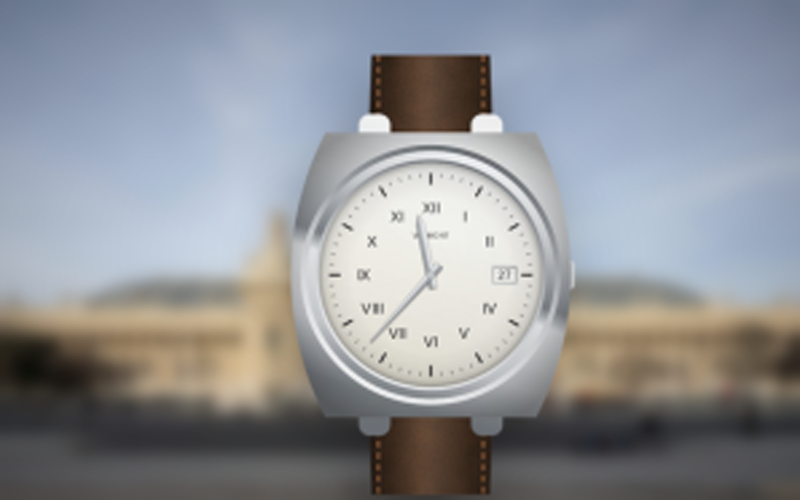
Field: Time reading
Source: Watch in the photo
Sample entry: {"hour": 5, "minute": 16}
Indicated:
{"hour": 11, "minute": 37}
